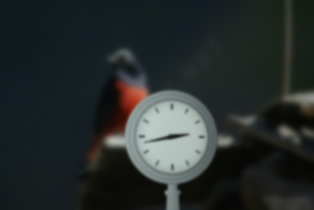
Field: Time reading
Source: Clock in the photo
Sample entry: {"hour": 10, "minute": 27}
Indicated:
{"hour": 2, "minute": 43}
